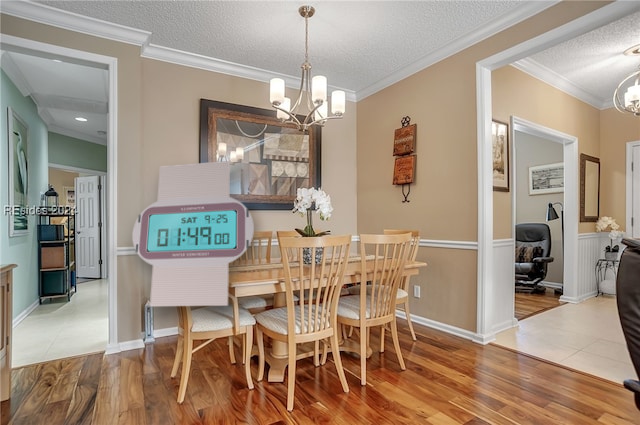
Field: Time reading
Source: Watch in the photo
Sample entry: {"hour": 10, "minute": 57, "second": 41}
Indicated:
{"hour": 1, "minute": 49, "second": 0}
